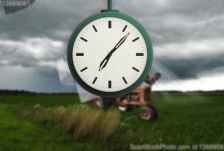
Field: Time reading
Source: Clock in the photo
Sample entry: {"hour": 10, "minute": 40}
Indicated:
{"hour": 7, "minute": 7}
